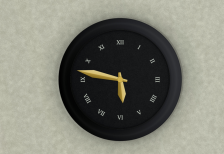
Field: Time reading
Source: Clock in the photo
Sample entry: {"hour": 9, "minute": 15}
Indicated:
{"hour": 5, "minute": 47}
